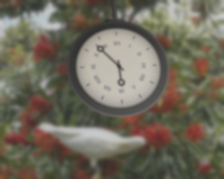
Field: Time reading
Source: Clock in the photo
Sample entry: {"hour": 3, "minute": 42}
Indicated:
{"hour": 5, "minute": 53}
